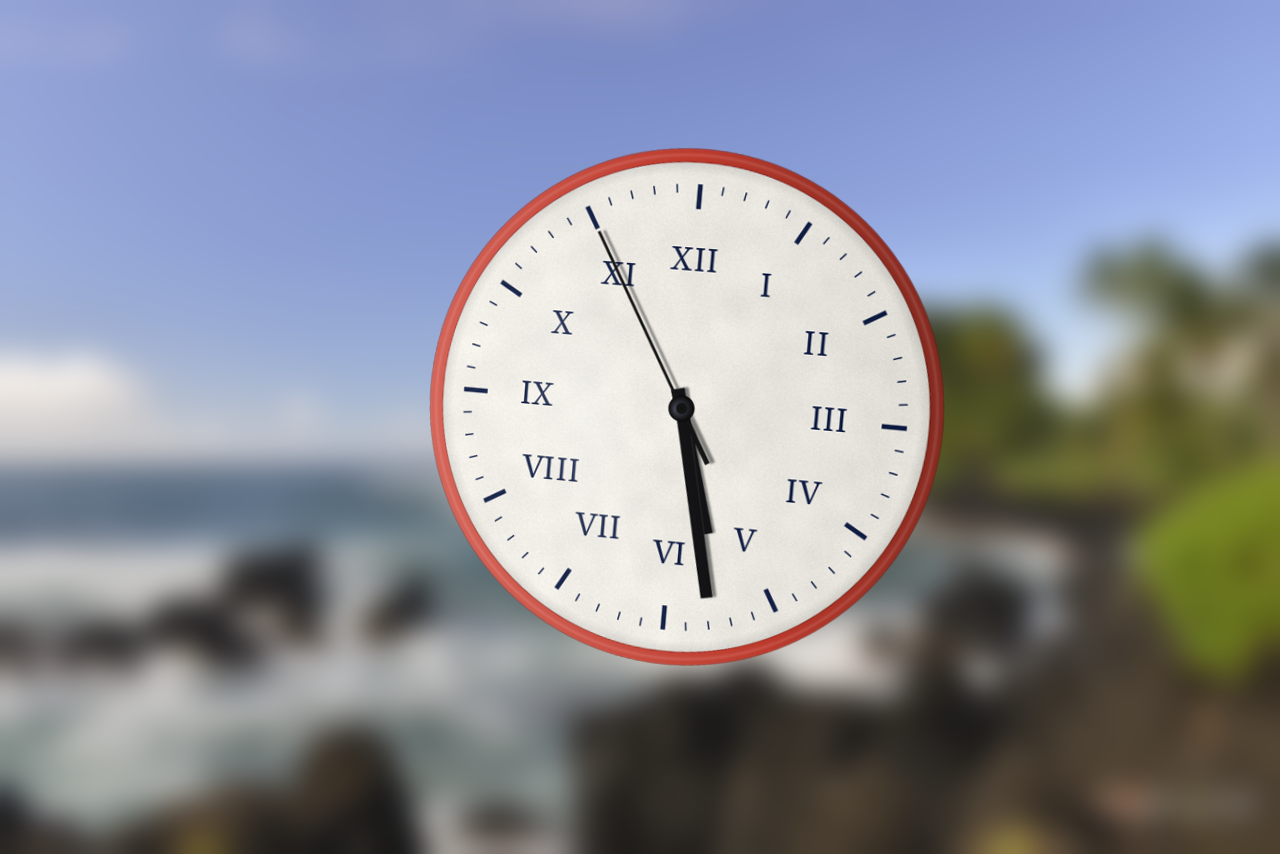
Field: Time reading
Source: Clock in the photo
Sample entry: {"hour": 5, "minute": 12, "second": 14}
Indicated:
{"hour": 5, "minute": 27, "second": 55}
